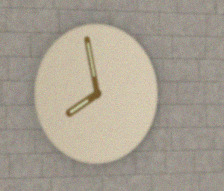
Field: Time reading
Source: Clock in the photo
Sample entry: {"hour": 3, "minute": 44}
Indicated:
{"hour": 7, "minute": 58}
